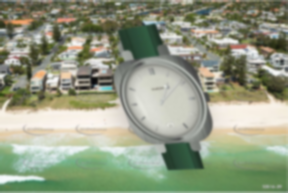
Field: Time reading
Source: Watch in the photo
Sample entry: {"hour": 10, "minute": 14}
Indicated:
{"hour": 1, "minute": 9}
